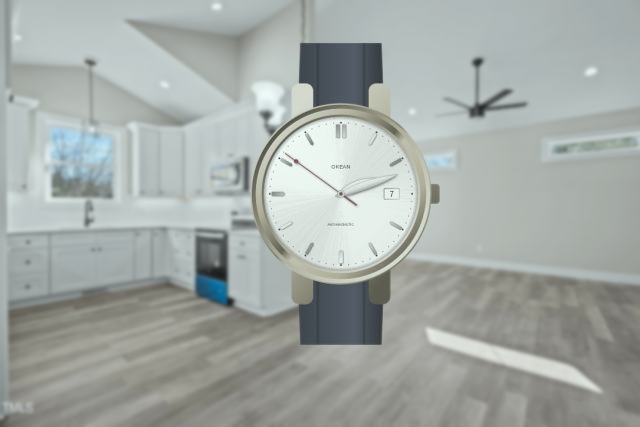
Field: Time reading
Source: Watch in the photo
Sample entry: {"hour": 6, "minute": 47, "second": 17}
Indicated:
{"hour": 2, "minute": 11, "second": 51}
